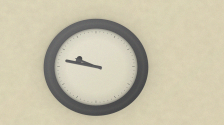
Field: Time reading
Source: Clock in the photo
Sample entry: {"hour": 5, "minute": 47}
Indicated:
{"hour": 9, "minute": 47}
